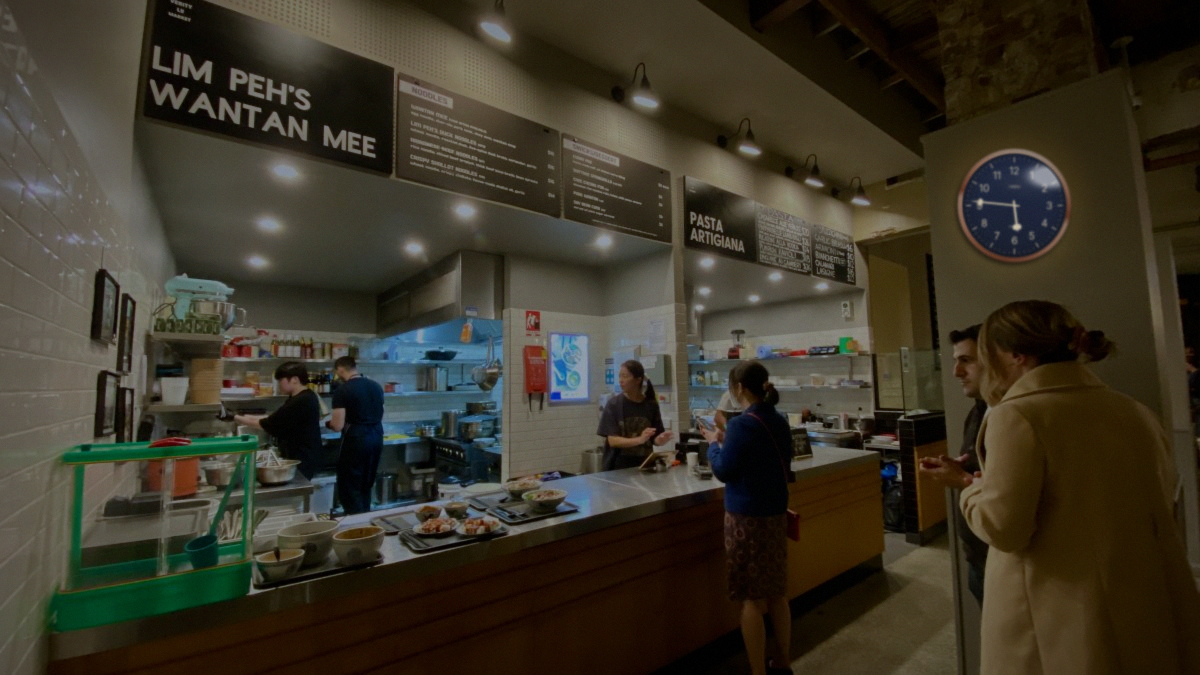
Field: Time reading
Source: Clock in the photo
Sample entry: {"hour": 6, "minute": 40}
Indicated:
{"hour": 5, "minute": 46}
